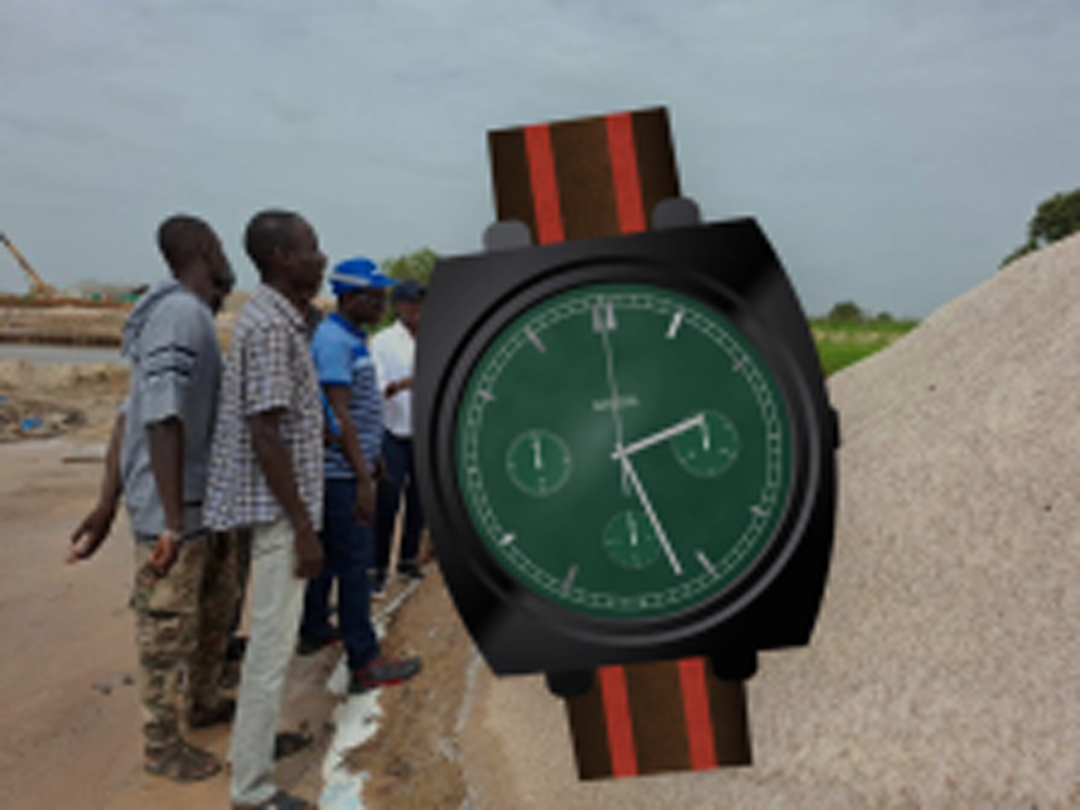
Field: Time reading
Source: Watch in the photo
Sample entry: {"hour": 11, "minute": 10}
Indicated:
{"hour": 2, "minute": 27}
